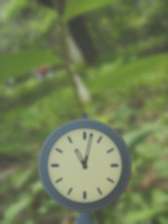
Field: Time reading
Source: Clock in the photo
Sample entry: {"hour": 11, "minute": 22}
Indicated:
{"hour": 11, "minute": 2}
